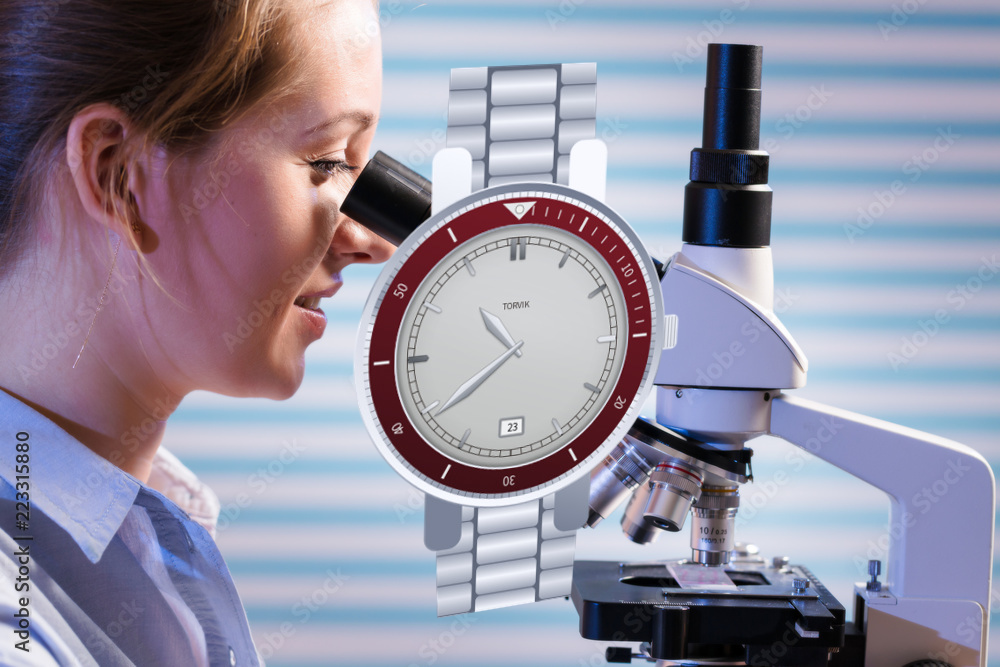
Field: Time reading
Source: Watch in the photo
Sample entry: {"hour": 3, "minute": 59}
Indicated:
{"hour": 10, "minute": 39}
